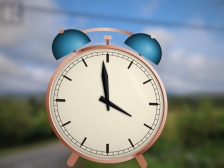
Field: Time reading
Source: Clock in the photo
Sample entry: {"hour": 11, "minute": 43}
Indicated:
{"hour": 3, "minute": 59}
